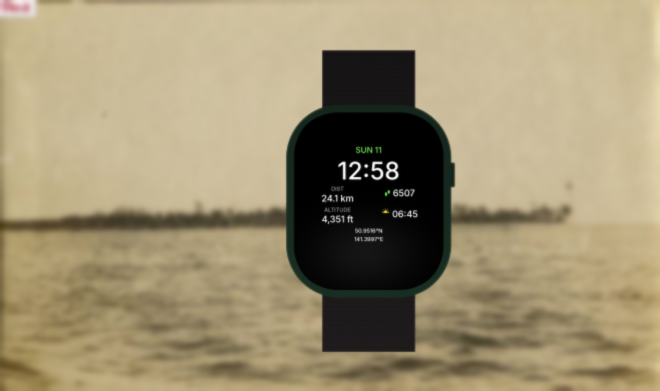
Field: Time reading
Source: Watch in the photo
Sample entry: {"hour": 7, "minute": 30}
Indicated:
{"hour": 12, "minute": 58}
